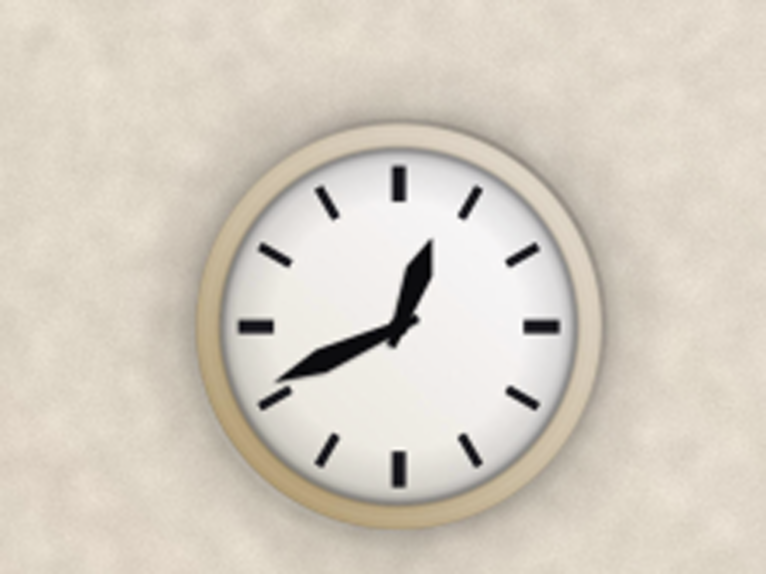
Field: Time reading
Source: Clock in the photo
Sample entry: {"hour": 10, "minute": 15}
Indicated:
{"hour": 12, "minute": 41}
